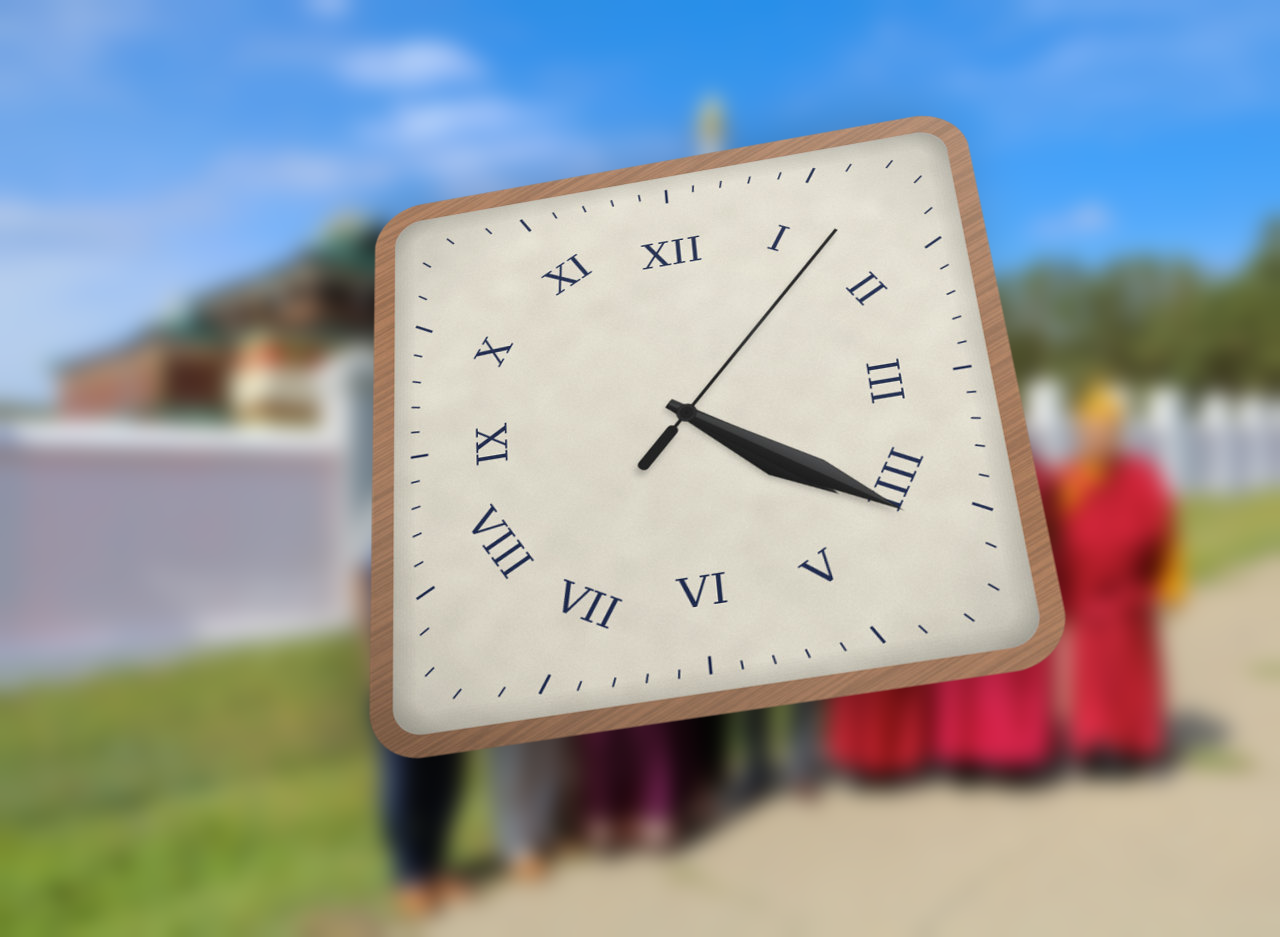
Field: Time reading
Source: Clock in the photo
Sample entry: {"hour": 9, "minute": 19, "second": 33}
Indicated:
{"hour": 4, "minute": 21, "second": 7}
